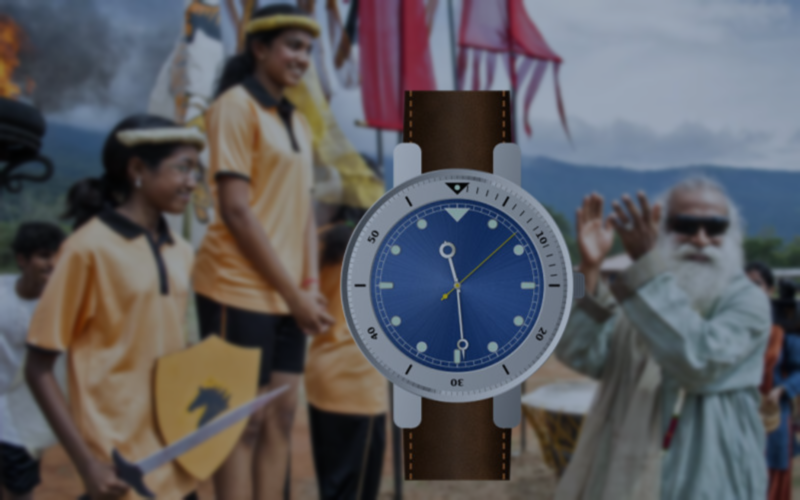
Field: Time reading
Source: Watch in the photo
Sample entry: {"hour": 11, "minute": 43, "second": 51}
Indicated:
{"hour": 11, "minute": 29, "second": 8}
